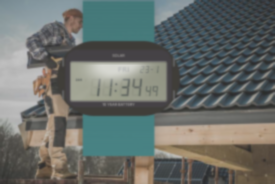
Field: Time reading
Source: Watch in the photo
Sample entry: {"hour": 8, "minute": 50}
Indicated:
{"hour": 11, "minute": 34}
